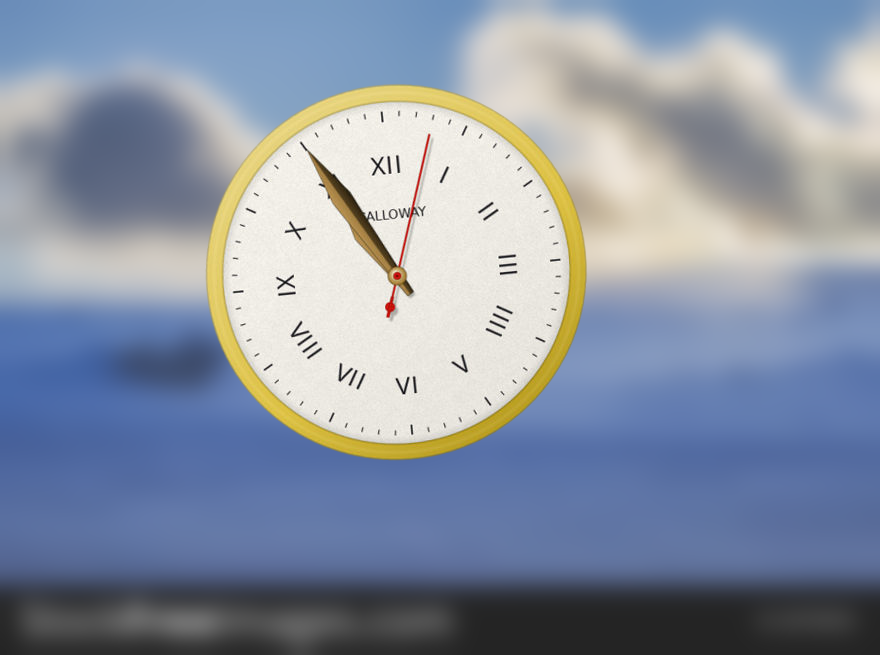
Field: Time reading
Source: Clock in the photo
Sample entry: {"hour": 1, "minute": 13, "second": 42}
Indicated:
{"hour": 10, "minute": 55, "second": 3}
